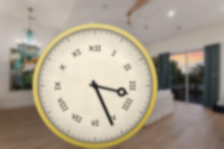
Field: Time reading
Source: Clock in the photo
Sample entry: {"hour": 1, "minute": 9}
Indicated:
{"hour": 3, "minute": 26}
